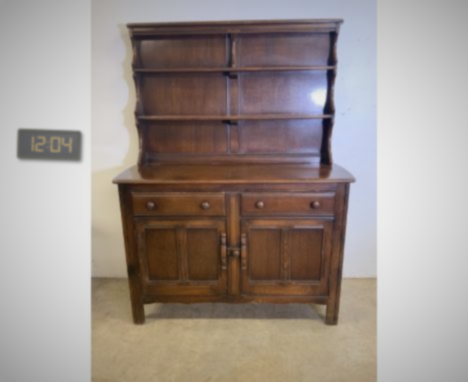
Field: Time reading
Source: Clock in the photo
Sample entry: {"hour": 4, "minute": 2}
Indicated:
{"hour": 12, "minute": 4}
